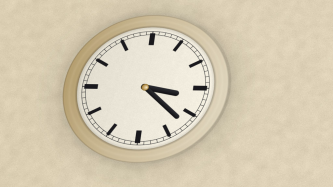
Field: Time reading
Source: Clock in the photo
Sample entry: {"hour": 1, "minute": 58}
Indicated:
{"hour": 3, "minute": 22}
